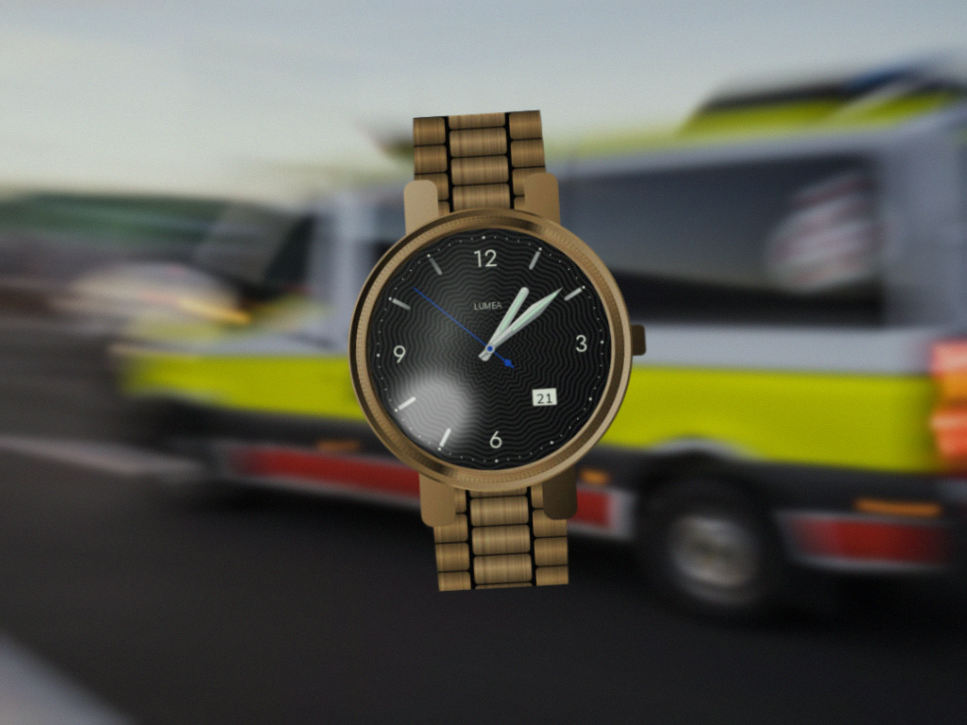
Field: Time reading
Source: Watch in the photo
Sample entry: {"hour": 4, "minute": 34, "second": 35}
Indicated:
{"hour": 1, "minute": 8, "second": 52}
